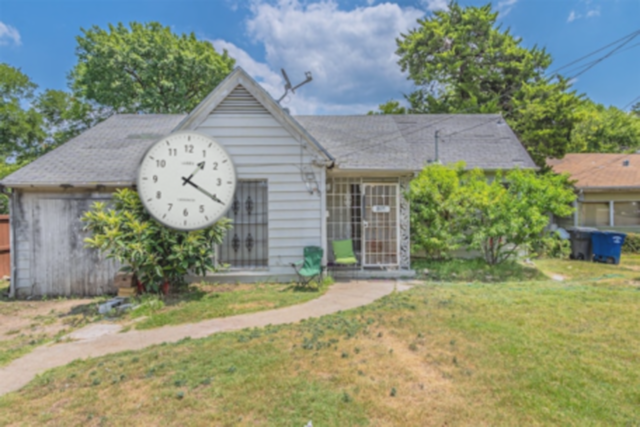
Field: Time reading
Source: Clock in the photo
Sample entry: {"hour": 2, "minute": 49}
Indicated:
{"hour": 1, "minute": 20}
